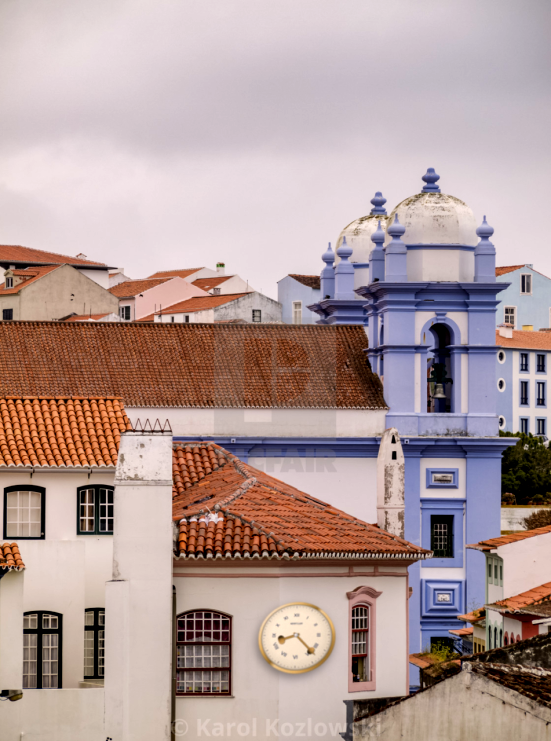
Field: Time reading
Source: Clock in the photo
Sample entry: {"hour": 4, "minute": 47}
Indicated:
{"hour": 8, "minute": 23}
